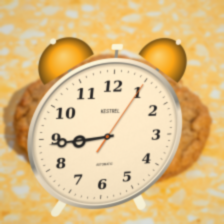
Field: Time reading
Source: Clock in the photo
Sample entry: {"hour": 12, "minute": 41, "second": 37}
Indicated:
{"hour": 8, "minute": 44, "second": 5}
